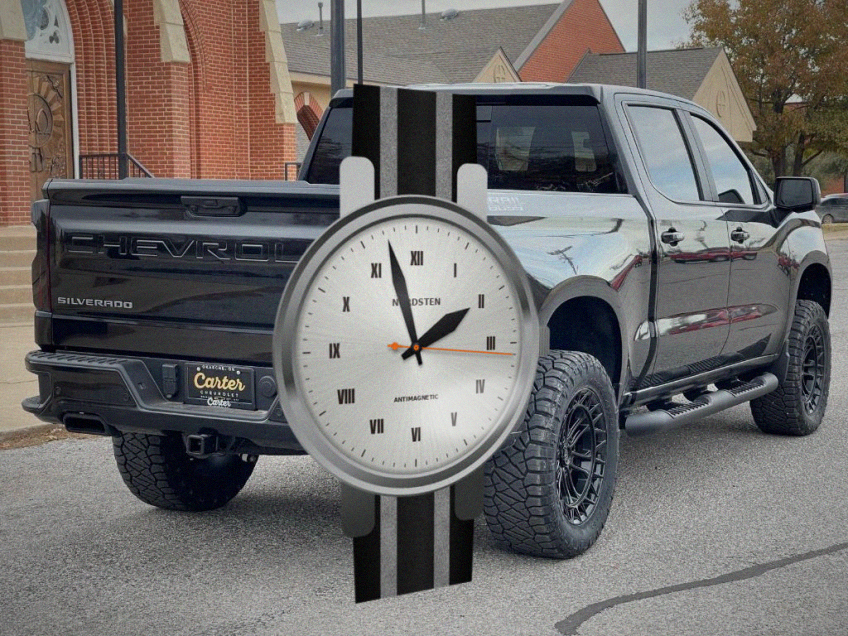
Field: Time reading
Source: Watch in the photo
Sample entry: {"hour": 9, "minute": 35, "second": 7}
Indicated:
{"hour": 1, "minute": 57, "second": 16}
